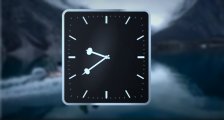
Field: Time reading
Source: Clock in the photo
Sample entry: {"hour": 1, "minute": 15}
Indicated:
{"hour": 9, "minute": 39}
